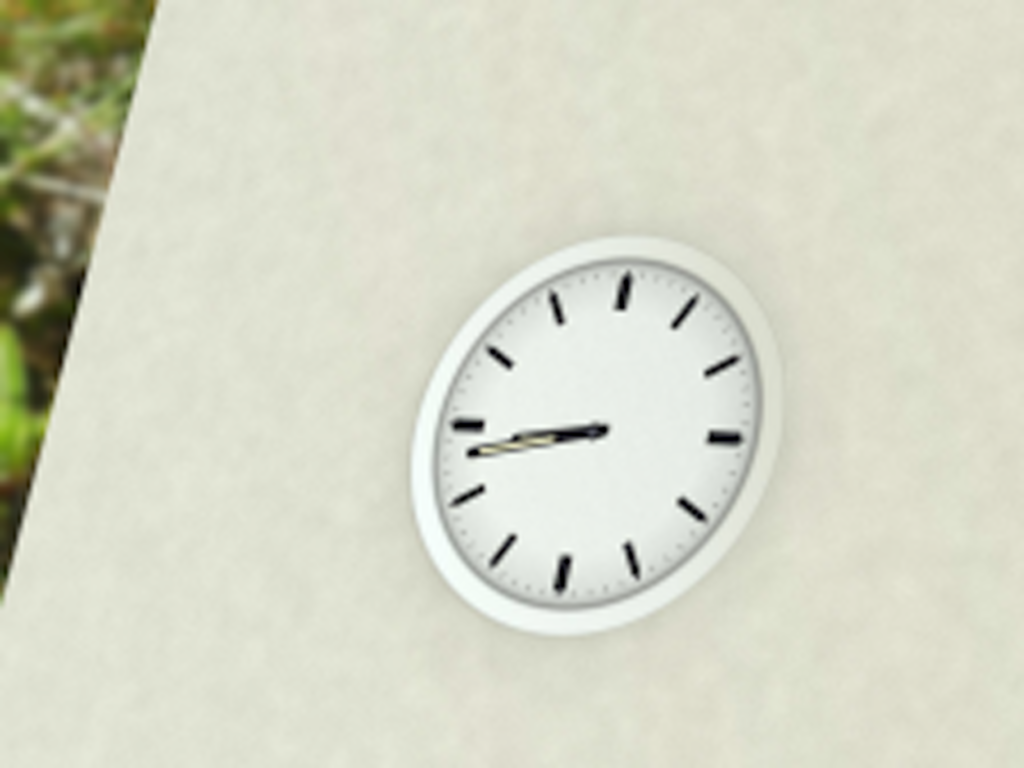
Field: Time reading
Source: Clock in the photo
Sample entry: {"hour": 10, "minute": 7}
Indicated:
{"hour": 8, "minute": 43}
